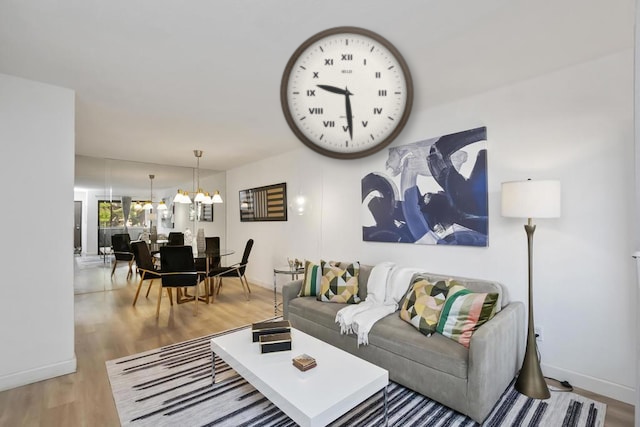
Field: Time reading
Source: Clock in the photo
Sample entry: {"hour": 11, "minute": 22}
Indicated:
{"hour": 9, "minute": 29}
